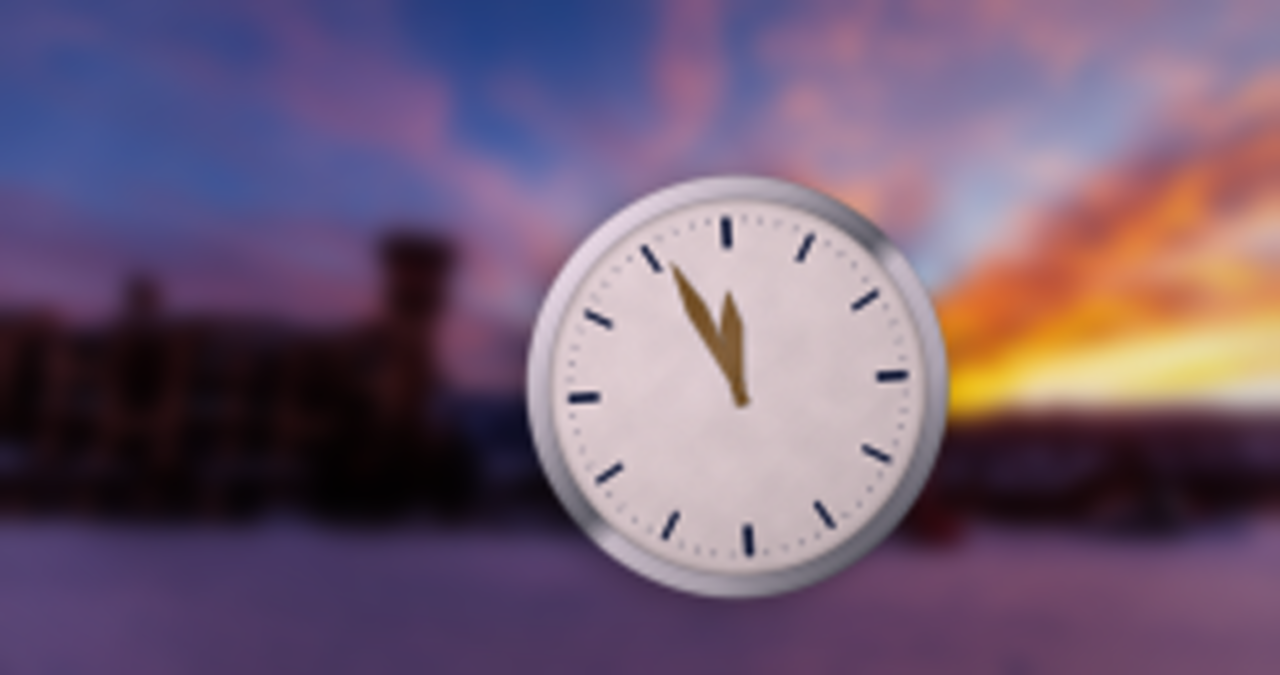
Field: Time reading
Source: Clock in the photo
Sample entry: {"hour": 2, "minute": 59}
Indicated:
{"hour": 11, "minute": 56}
